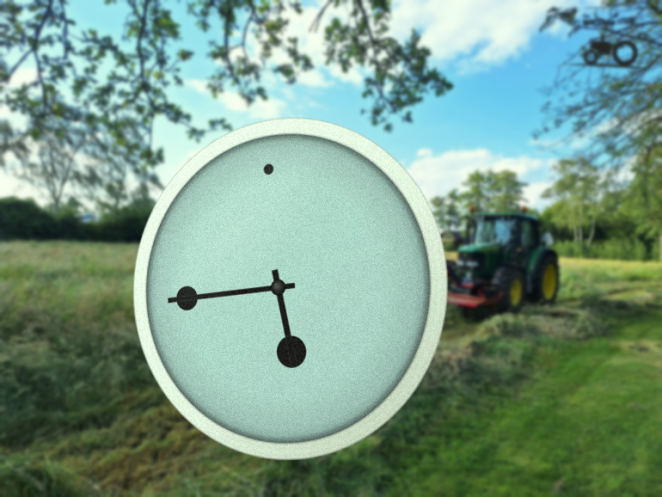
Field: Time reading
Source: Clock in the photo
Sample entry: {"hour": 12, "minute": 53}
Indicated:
{"hour": 5, "minute": 45}
